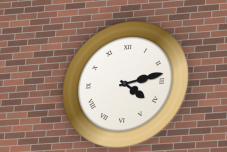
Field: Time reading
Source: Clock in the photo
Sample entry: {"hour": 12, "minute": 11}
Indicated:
{"hour": 4, "minute": 13}
